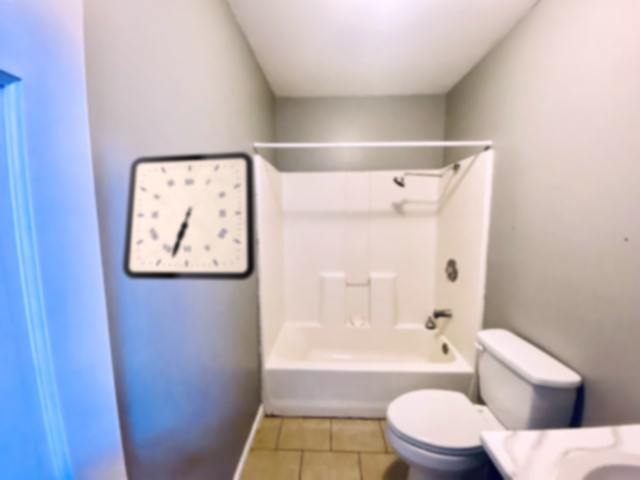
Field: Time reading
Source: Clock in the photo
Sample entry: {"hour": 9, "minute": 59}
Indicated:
{"hour": 6, "minute": 33}
